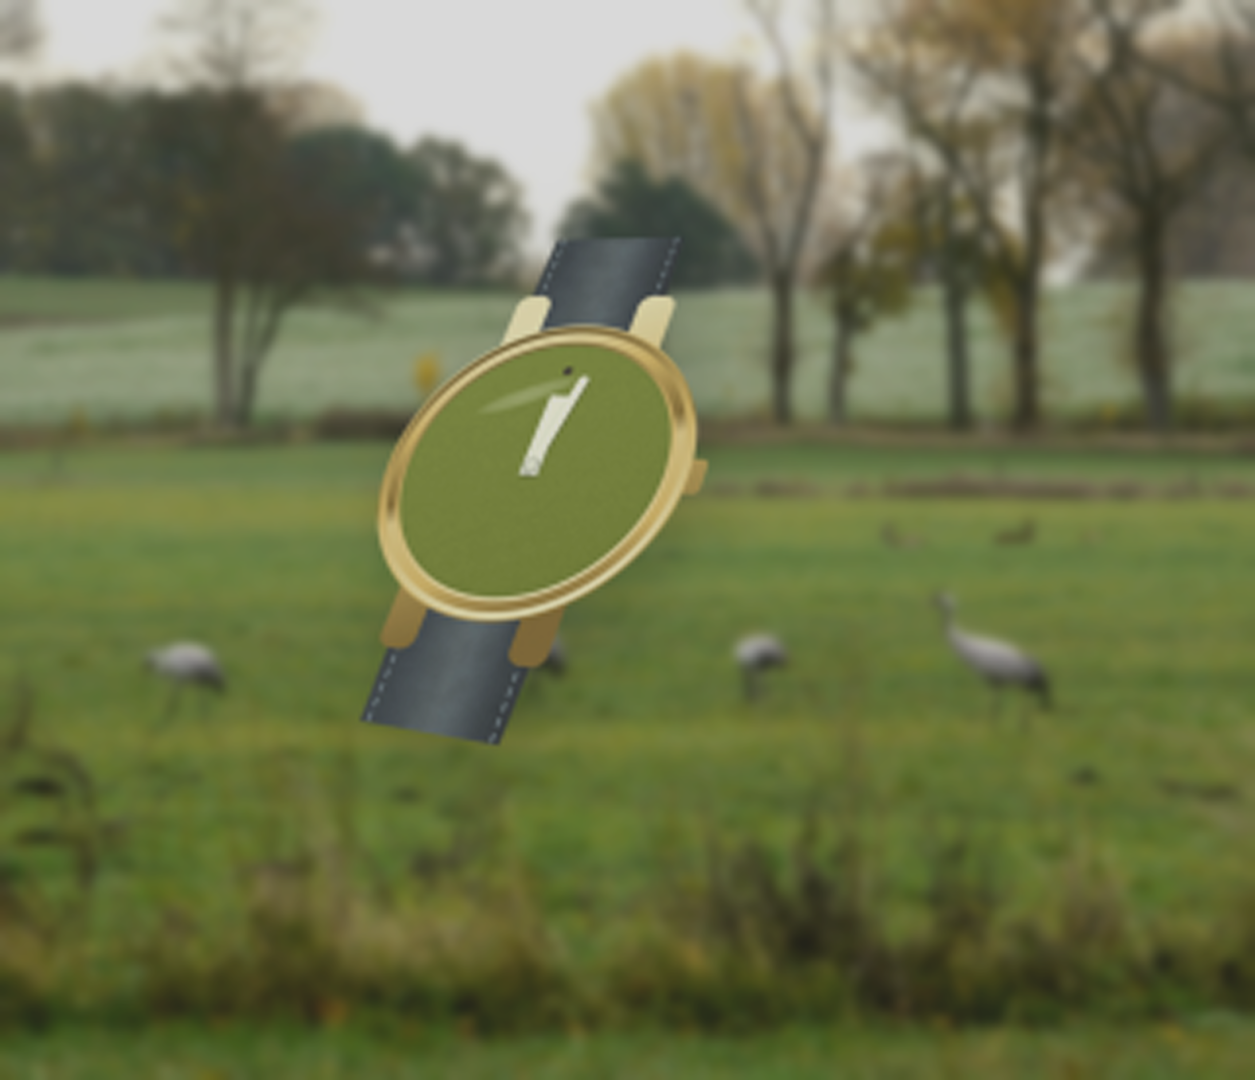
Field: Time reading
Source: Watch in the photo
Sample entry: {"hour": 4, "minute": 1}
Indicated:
{"hour": 12, "minute": 2}
